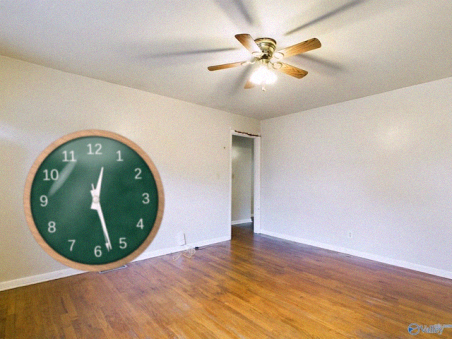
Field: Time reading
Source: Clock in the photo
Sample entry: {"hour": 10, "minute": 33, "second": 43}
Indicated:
{"hour": 12, "minute": 27, "second": 28}
